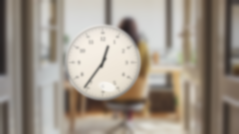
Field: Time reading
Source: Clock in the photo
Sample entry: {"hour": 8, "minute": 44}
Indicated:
{"hour": 12, "minute": 36}
